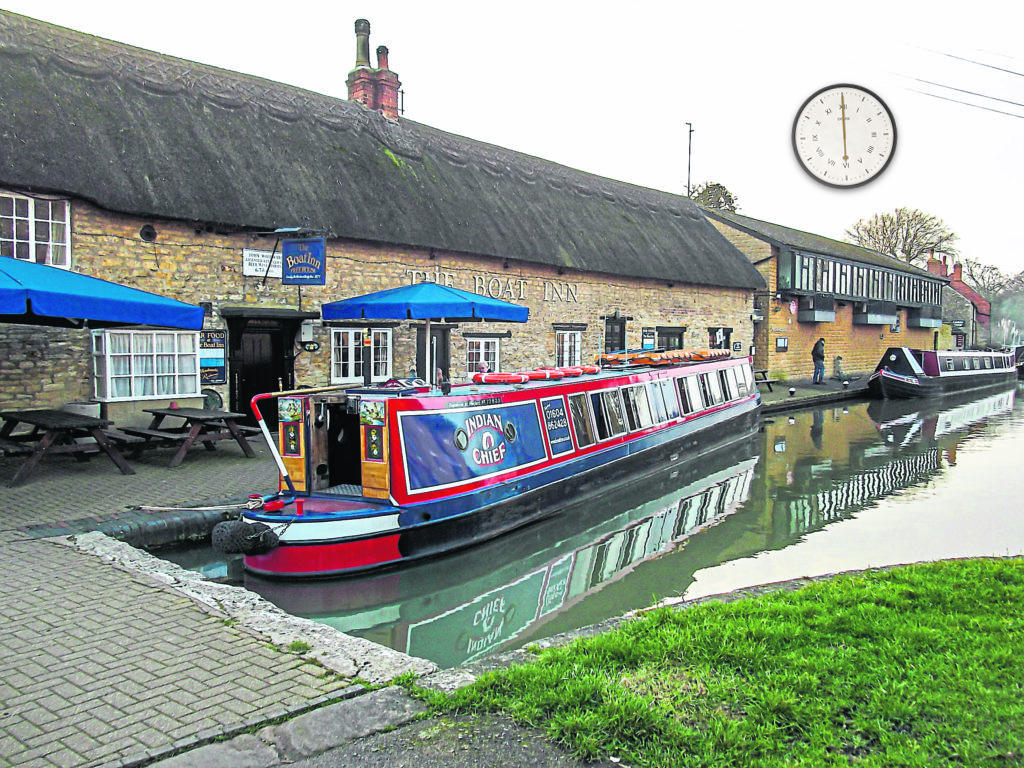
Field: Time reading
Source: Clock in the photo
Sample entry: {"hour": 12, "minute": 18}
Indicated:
{"hour": 6, "minute": 0}
